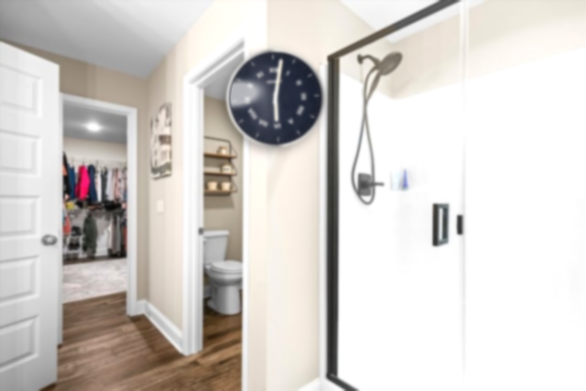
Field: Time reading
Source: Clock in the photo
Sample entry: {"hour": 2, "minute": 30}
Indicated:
{"hour": 6, "minute": 2}
